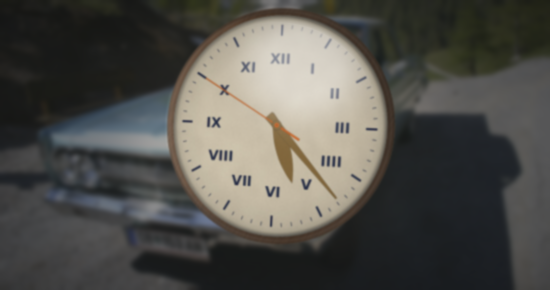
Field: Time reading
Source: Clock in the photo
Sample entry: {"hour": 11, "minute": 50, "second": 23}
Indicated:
{"hour": 5, "minute": 22, "second": 50}
